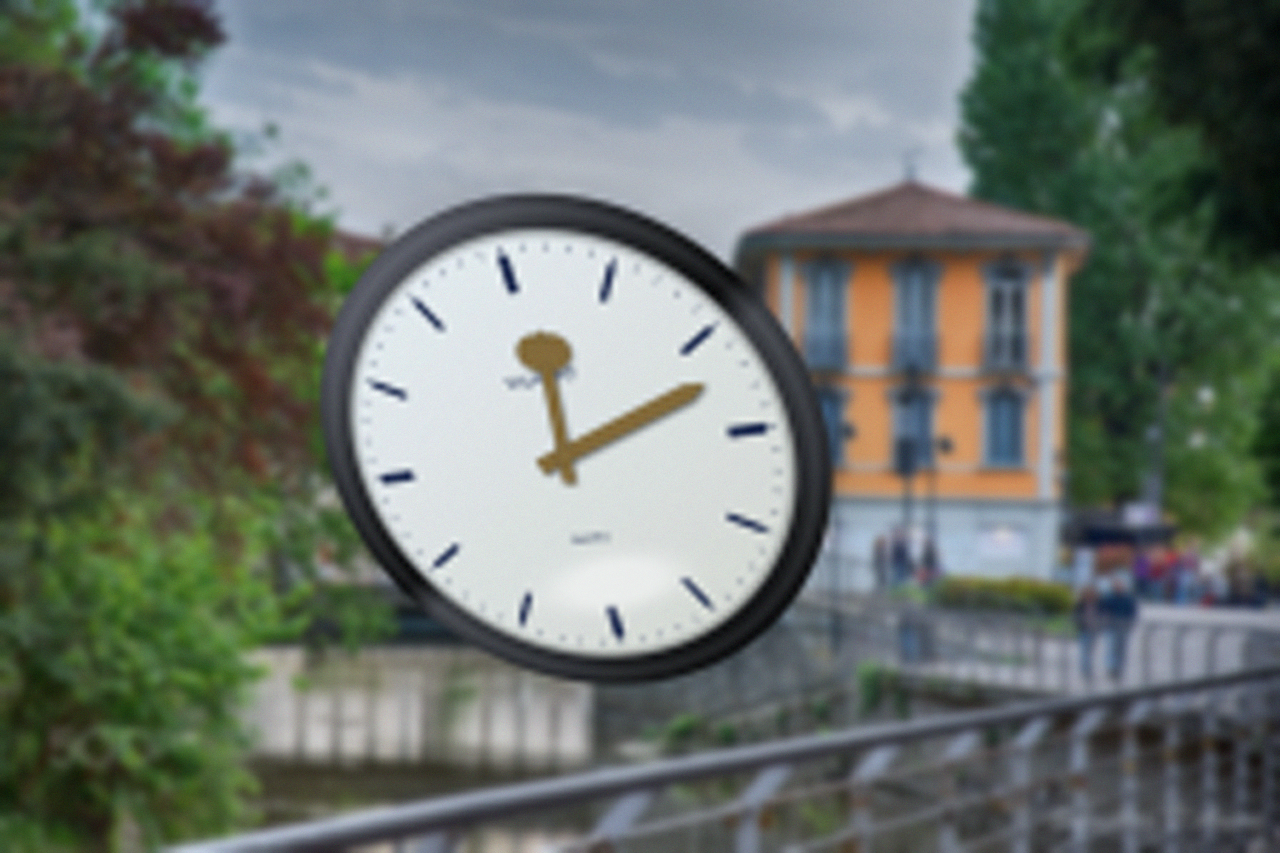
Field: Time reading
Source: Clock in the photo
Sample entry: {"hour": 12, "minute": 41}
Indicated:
{"hour": 12, "minute": 12}
